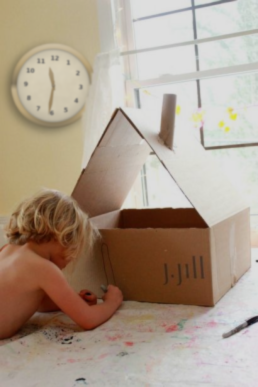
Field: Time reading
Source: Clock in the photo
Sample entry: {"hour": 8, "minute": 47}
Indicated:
{"hour": 11, "minute": 31}
